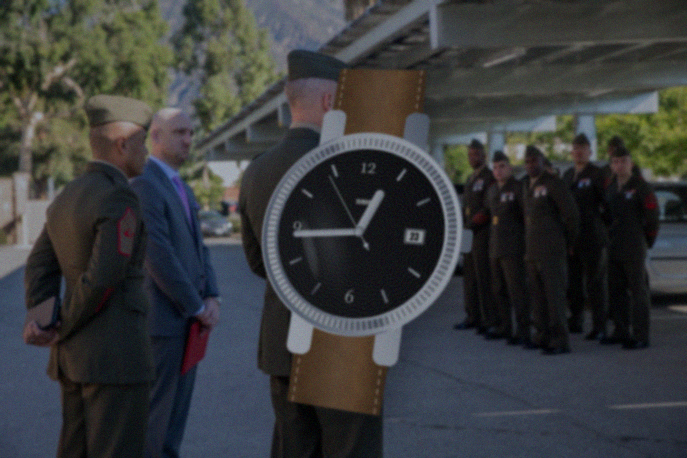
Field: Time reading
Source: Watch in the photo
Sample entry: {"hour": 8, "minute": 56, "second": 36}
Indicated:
{"hour": 12, "minute": 43, "second": 54}
